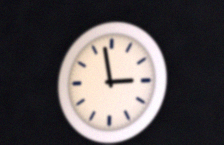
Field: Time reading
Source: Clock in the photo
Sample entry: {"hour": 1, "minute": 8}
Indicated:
{"hour": 2, "minute": 58}
